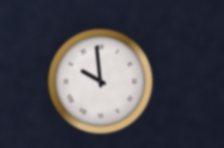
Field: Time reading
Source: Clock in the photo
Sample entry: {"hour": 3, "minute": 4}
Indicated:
{"hour": 9, "minute": 59}
